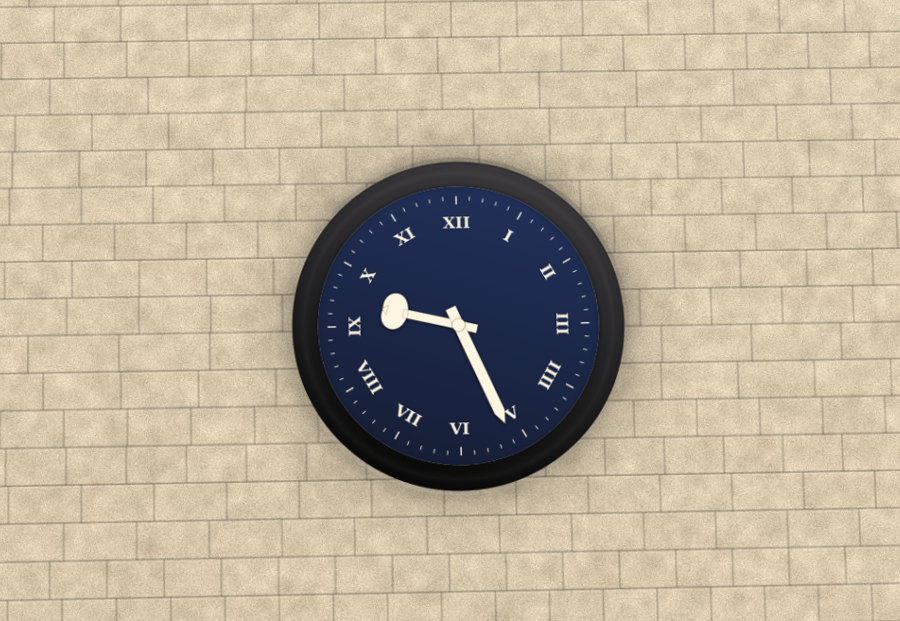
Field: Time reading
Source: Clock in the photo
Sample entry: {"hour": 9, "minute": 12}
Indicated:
{"hour": 9, "minute": 26}
